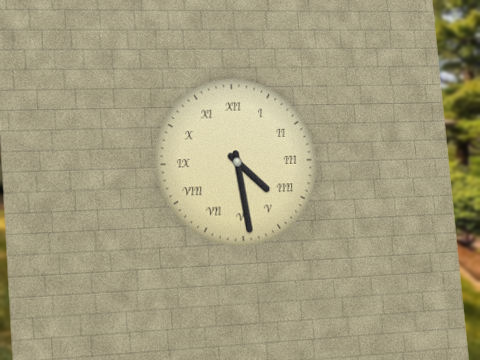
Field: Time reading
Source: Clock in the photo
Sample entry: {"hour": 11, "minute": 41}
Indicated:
{"hour": 4, "minute": 29}
